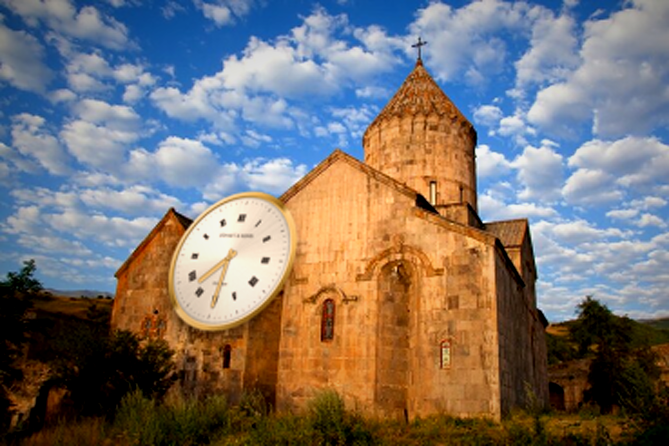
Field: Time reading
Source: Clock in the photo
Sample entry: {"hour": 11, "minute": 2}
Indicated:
{"hour": 7, "minute": 30}
